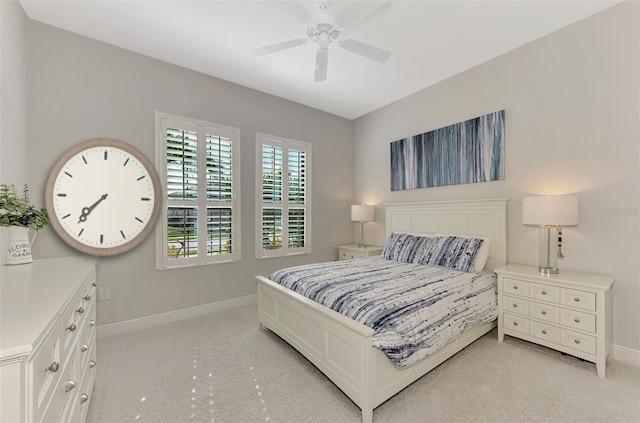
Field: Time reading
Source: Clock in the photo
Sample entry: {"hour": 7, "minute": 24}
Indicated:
{"hour": 7, "minute": 37}
